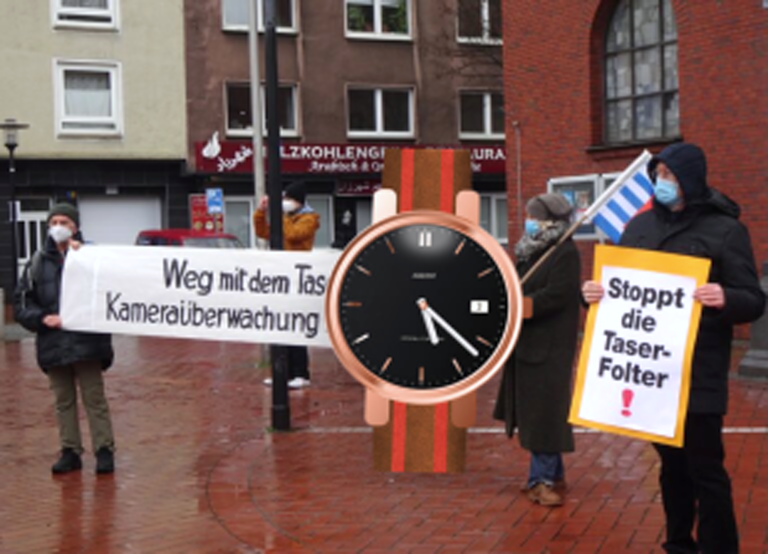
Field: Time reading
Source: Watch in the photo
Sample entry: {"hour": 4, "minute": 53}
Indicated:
{"hour": 5, "minute": 22}
